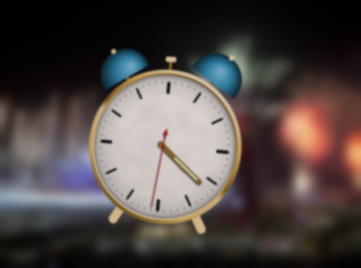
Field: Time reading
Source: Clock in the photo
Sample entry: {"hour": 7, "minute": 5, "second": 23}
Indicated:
{"hour": 4, "minute": 21, "second": 31}
